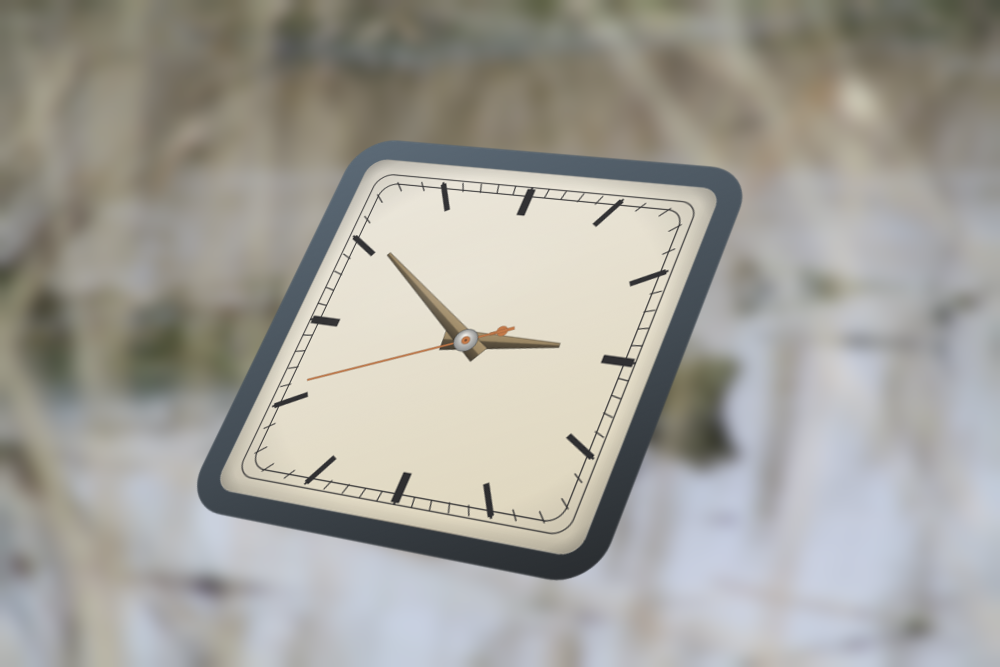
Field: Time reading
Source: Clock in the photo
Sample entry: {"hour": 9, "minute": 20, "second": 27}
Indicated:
{"hour": 2, "minute": 50, "second": 41}
